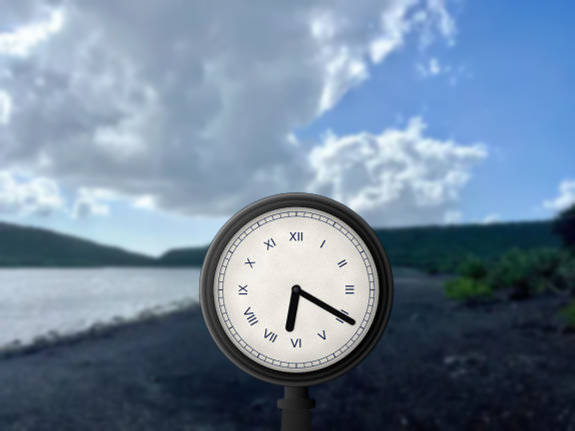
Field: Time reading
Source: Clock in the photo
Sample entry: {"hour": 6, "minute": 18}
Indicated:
{"hour": 6, "minute": 20}
